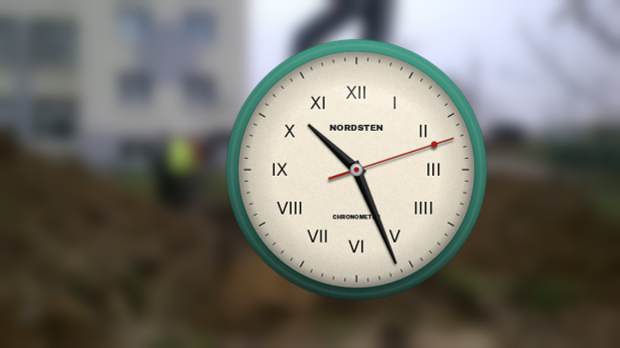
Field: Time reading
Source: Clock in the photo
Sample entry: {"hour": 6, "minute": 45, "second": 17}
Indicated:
{"hour": 10, "minute": 26, "second": 12}
